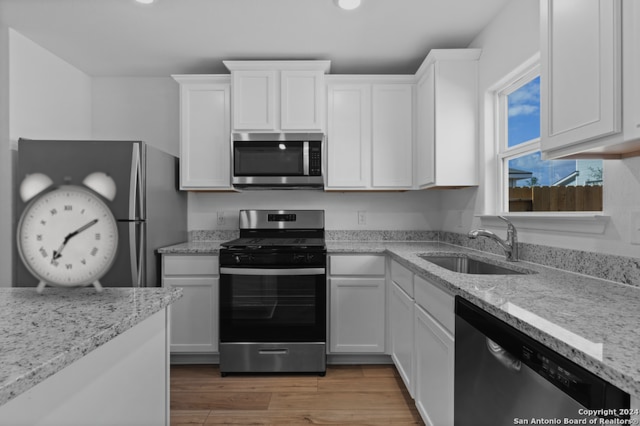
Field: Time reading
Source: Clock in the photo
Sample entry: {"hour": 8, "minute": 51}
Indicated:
{"hour": 7, "minute": 10}
